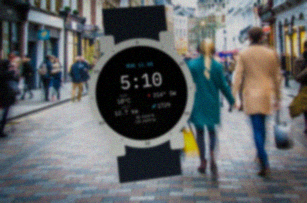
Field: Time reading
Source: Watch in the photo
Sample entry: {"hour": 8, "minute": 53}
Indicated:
{"hour": 5, "minute": 10}
